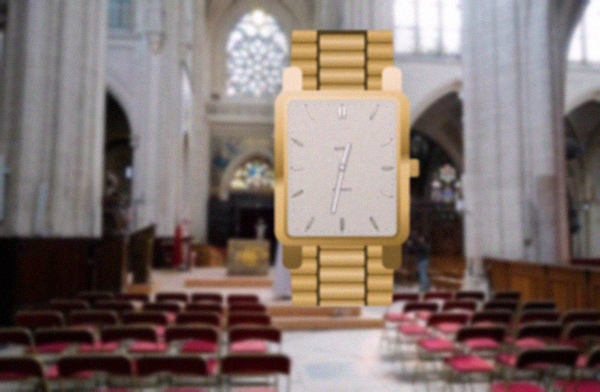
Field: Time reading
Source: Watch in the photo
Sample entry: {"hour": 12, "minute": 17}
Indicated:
{"hour": 12, "minute": 32}
